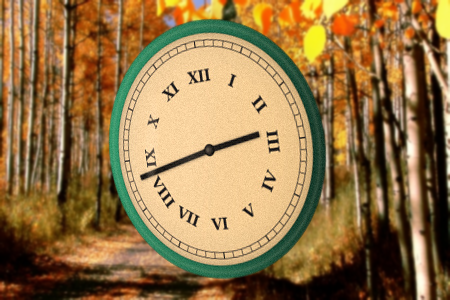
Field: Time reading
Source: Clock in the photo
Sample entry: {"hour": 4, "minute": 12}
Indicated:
{"hour": 2, "minute": 43}
